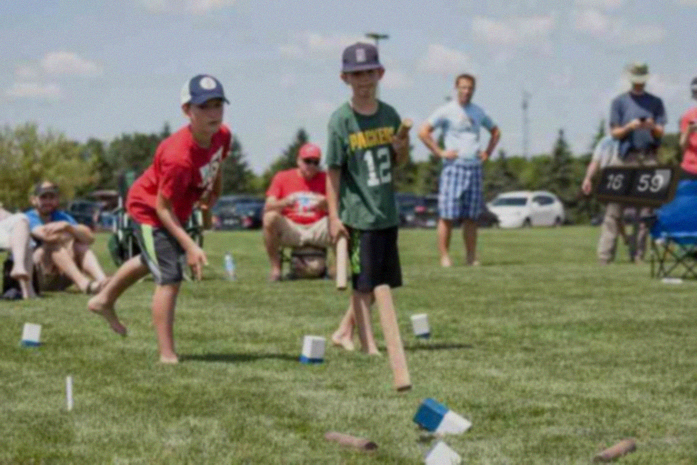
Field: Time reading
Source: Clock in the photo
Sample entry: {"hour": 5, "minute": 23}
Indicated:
{"hour": 16, "minute": 59}
